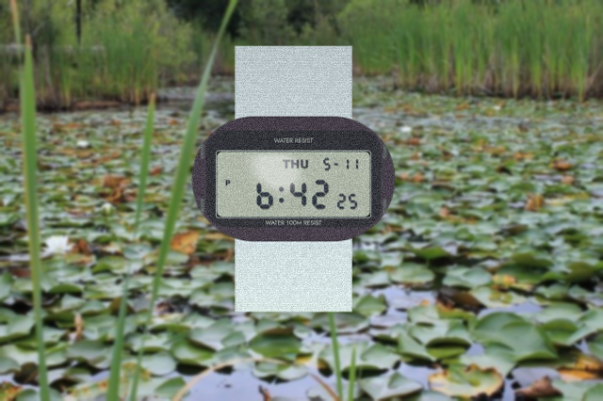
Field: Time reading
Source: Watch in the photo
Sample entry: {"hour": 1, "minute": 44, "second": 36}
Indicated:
{"hour": 6, "minute": 42, "second": 25}
